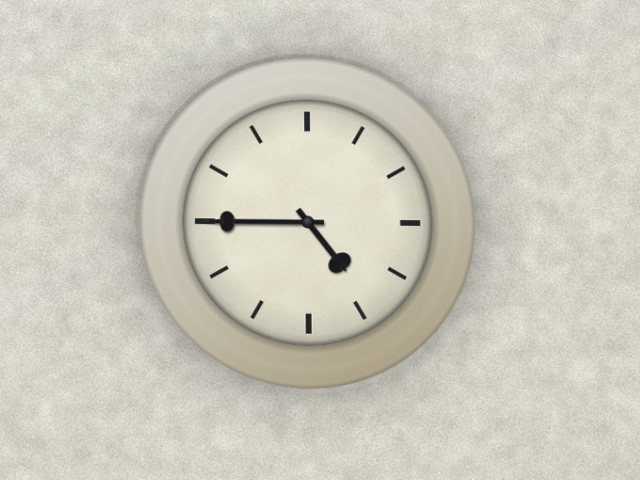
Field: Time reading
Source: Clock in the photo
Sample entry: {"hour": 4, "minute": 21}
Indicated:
{"hour": 4, "minute": 45}
